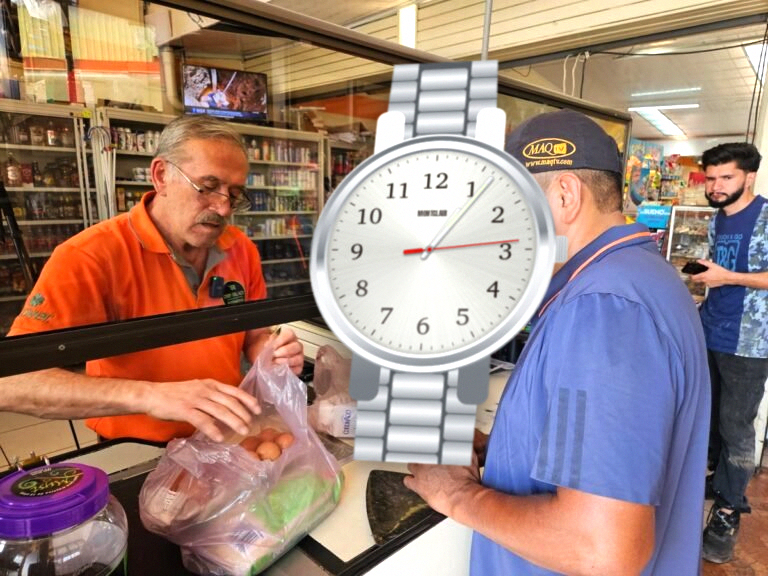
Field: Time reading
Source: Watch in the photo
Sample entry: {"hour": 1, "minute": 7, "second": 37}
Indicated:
{"hour": 1, "minute": 6, "second": 14}
